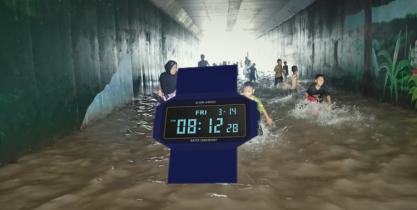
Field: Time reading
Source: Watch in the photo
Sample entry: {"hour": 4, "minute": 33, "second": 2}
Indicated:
{"hour": 8, "minute": 12, "second": 28}
